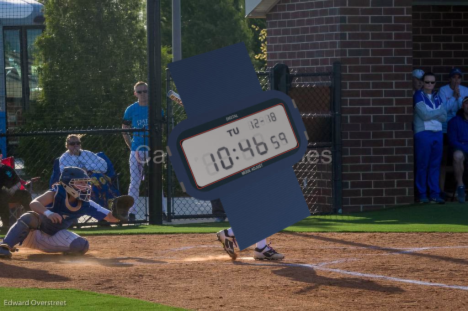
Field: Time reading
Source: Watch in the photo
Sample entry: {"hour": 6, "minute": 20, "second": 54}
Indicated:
{"hour": 10, "minute": 46, "second": 59}
